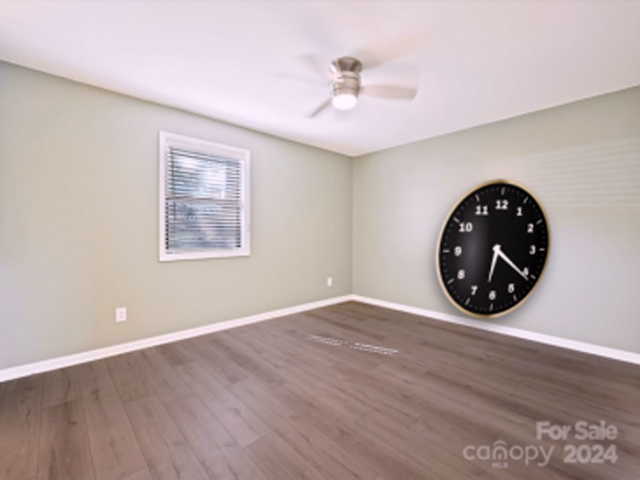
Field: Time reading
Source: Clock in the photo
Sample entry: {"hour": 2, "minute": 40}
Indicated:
{"hour": 6, "minute": 21}
